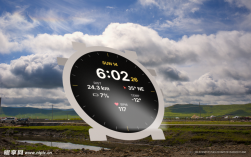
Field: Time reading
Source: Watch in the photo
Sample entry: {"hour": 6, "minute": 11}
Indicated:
{"hour": 6, "minute": 2}
